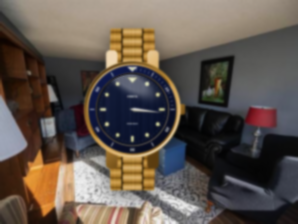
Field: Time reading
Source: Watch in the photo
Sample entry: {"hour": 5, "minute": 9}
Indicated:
{"hour": 3, "minute": 16}
